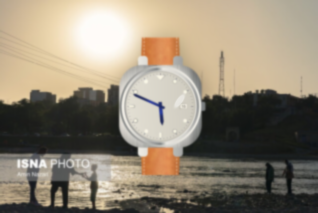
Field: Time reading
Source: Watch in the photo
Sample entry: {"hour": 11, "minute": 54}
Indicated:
{"hour": 5, "minute": 49}
